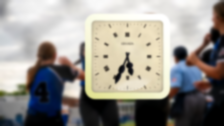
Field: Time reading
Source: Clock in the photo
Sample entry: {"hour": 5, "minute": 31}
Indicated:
{"hour": 5, "minute": 34}
